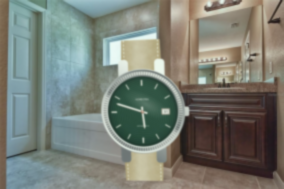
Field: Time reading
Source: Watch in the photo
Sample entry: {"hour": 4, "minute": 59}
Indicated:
{"hour": 5, "minute": 48}
